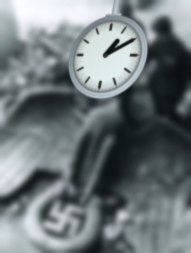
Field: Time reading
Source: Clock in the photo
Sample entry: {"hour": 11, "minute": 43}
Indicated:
{"hour": 1, "minute": 10}
